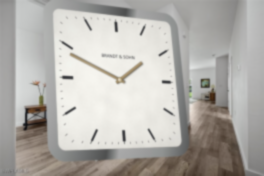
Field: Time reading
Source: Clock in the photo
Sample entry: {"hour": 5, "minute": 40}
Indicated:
{"hour": 1, "minute": 49}
